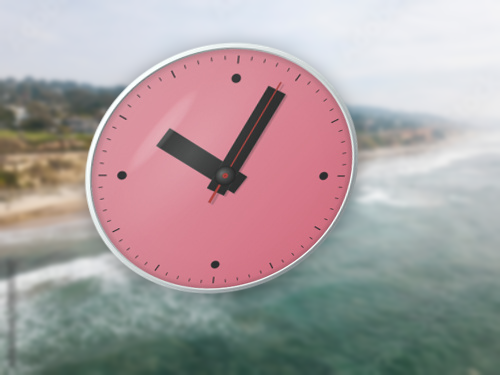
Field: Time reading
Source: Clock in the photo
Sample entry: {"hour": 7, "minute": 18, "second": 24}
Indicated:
{"hour": 10, "minute": 4, "second": 4}
